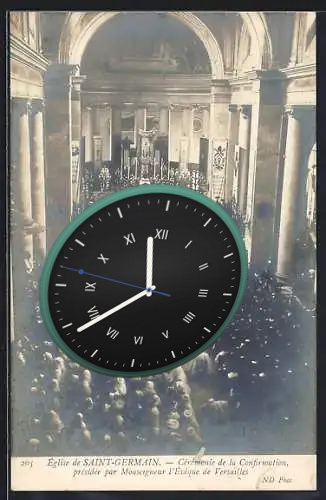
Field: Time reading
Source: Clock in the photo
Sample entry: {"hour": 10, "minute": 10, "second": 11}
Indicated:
{"hour": 11, "minute": 38, "second": 47}
